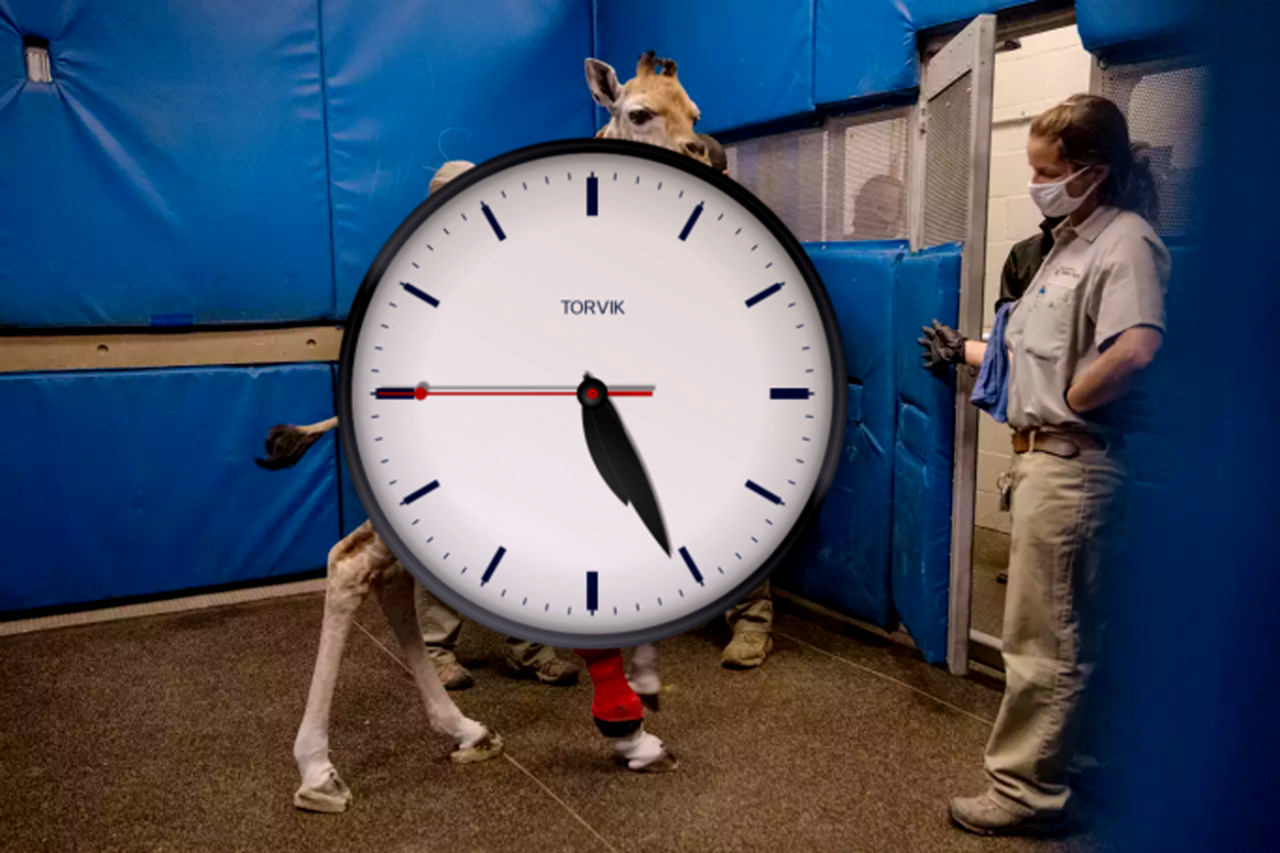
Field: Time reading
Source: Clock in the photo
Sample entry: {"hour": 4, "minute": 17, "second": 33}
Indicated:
{"hour": 5, "minute": 25, "second": 45}
